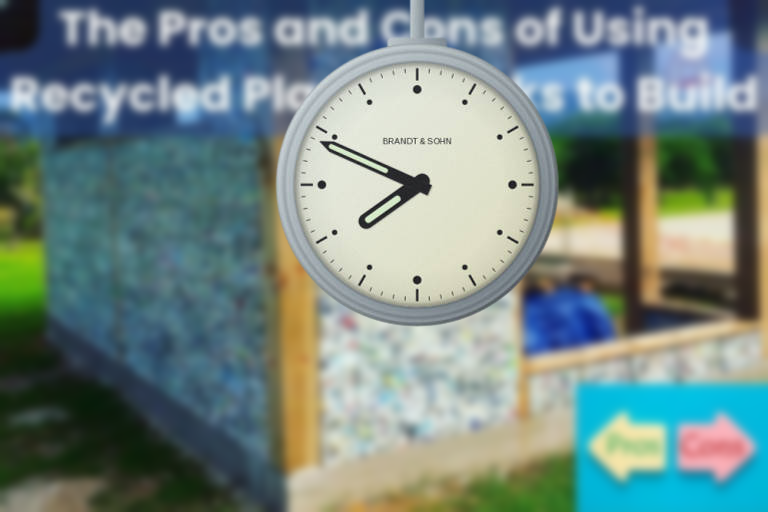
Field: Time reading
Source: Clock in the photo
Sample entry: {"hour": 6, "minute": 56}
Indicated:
{"hour": 7, "minute": 49}
